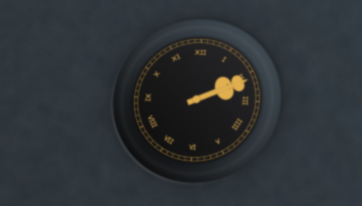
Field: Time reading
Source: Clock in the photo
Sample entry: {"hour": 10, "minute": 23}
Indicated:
{"hour": 2, "minute": 11}
